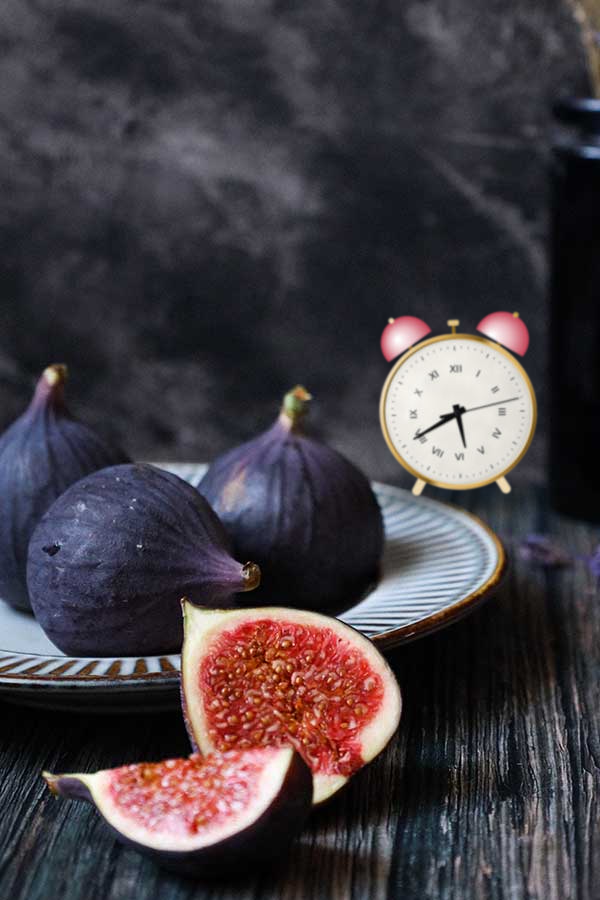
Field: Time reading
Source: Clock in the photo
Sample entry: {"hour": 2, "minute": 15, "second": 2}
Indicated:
{"hour": 5, "minute": 40, "second": 13}
